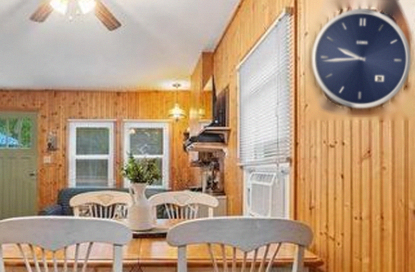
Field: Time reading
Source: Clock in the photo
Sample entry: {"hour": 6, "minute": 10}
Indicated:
{"hour": 9, "minute": 44}
